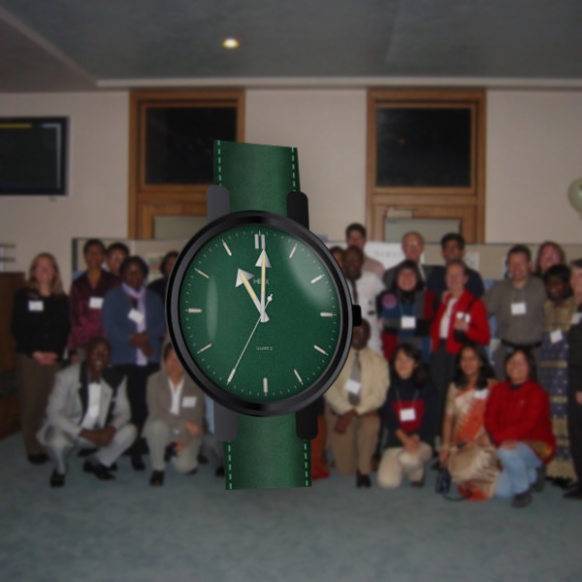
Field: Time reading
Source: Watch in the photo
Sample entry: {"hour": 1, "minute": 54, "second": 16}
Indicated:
{"hour": 11, "minute": 0, "second": 35}
